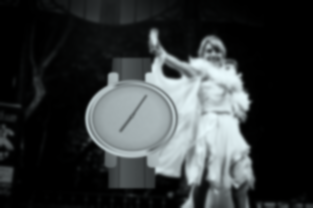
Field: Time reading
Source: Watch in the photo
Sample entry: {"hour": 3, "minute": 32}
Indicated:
{"hour": 7, "minute": 5}
